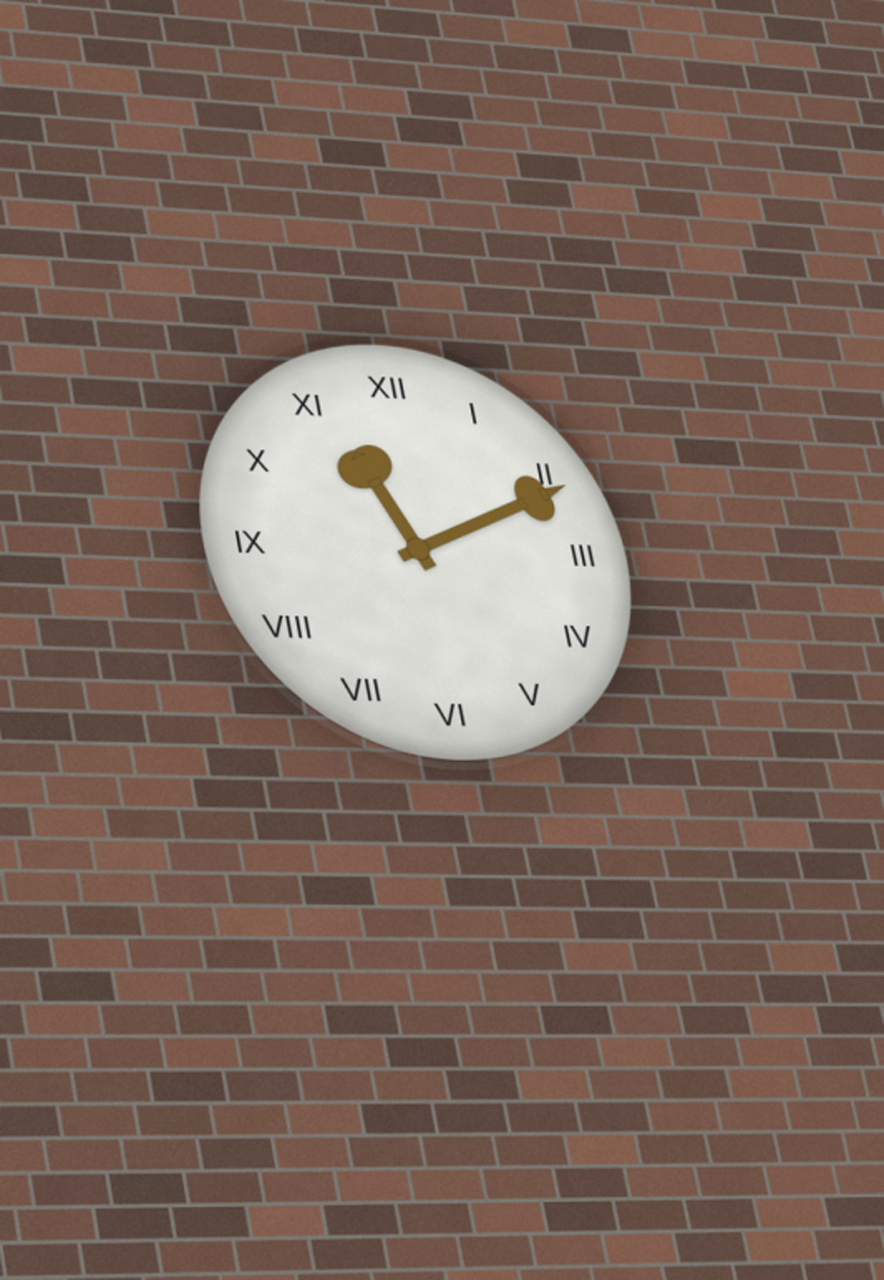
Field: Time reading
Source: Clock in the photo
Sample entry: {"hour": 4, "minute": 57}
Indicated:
{"hour": 11, "minute": 11}
